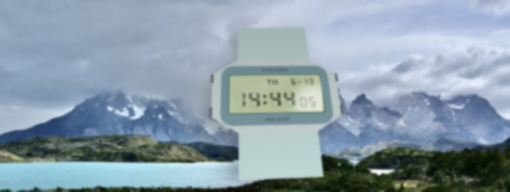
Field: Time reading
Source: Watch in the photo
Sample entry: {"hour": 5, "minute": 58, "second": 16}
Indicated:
{"hour": 14, "minute": 44, "second": 5}
